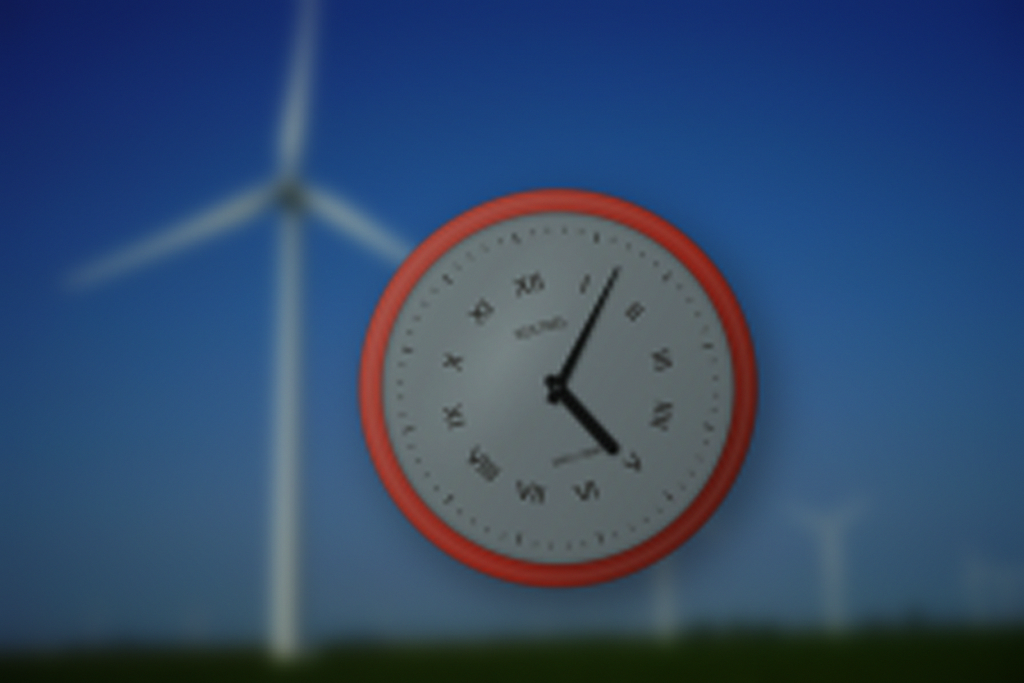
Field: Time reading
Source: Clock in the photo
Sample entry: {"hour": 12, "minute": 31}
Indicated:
{"hour": 5, "minute": 7}
